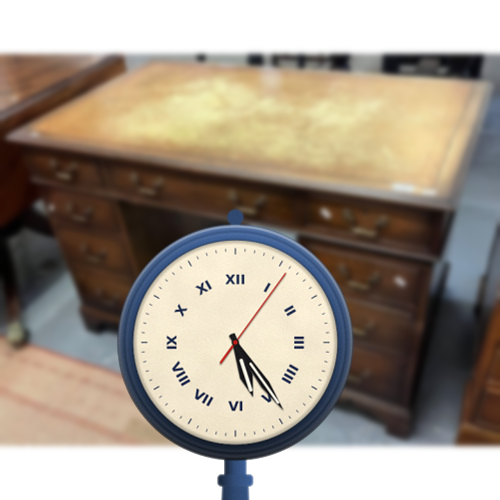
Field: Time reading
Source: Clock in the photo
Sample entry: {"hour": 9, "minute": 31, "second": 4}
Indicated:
{"hour": 5, "minute": 24, "second": 6}
